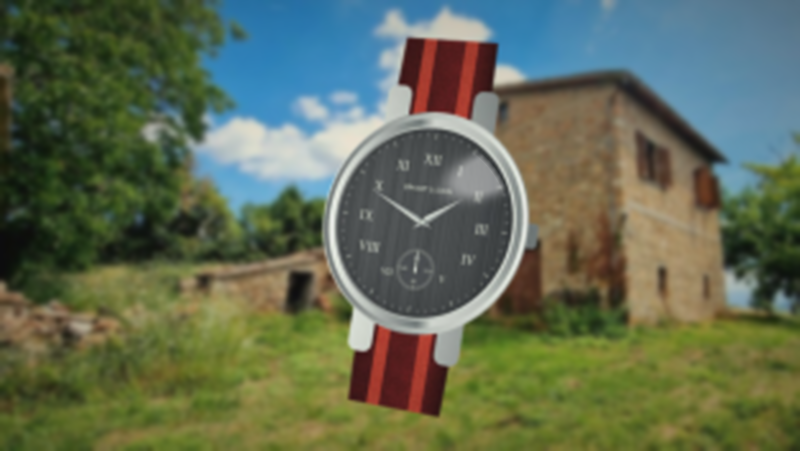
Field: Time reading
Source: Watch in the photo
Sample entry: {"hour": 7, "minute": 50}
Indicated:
{"hour": 1, "minute": 49}
